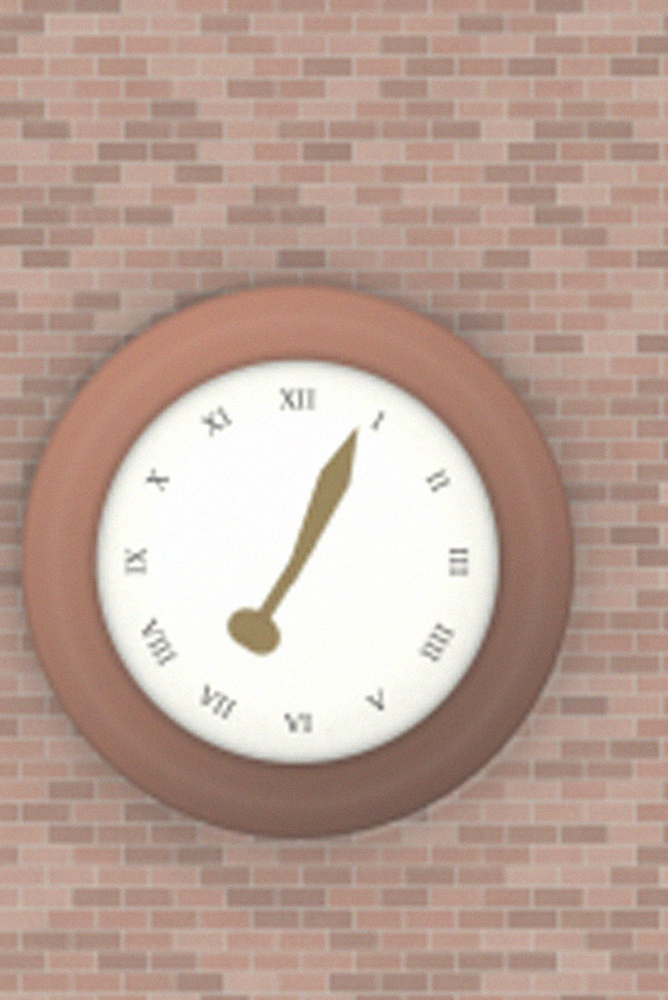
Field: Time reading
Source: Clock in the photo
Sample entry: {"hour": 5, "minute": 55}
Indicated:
{"hour": 7, "minute": 4}
